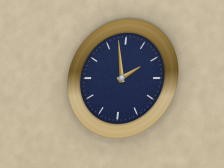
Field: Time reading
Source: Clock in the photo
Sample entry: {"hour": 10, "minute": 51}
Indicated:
{"hour": 1, "minute": 58}
